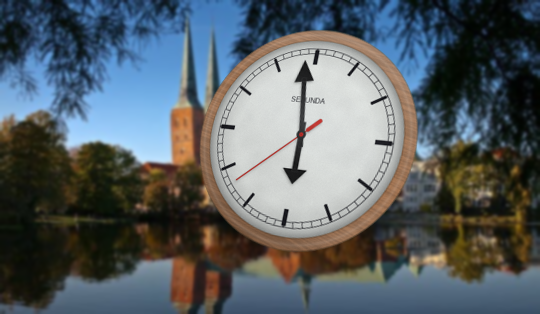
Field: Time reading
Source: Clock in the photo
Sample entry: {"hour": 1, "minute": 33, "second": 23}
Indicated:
{"hour": 5, "minute": 58, "second": 38}
